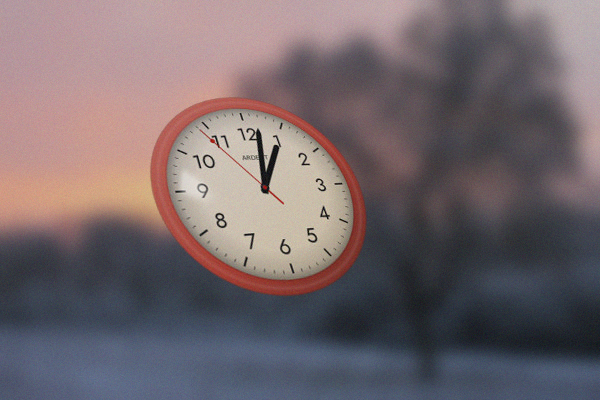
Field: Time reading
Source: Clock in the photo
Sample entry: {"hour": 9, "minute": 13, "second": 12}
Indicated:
{"hour": 1, "minute": 1, "second": 54}
